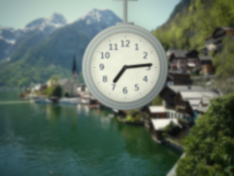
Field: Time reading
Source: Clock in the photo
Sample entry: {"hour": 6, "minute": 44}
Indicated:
{"hour": 7, "minute": 14}
